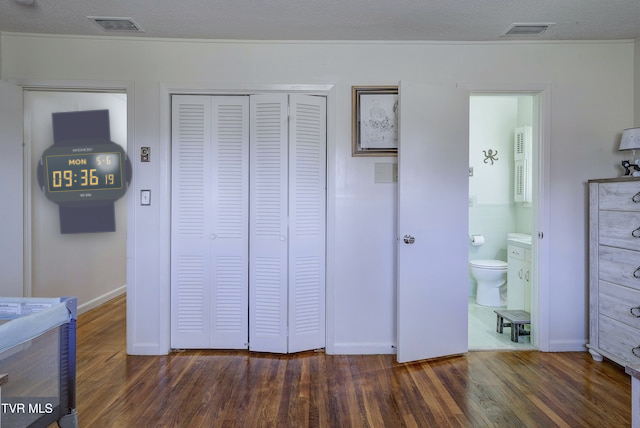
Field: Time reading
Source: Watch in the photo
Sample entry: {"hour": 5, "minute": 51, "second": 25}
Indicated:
{"hour": 9, "minute": 36, "second": 19}
